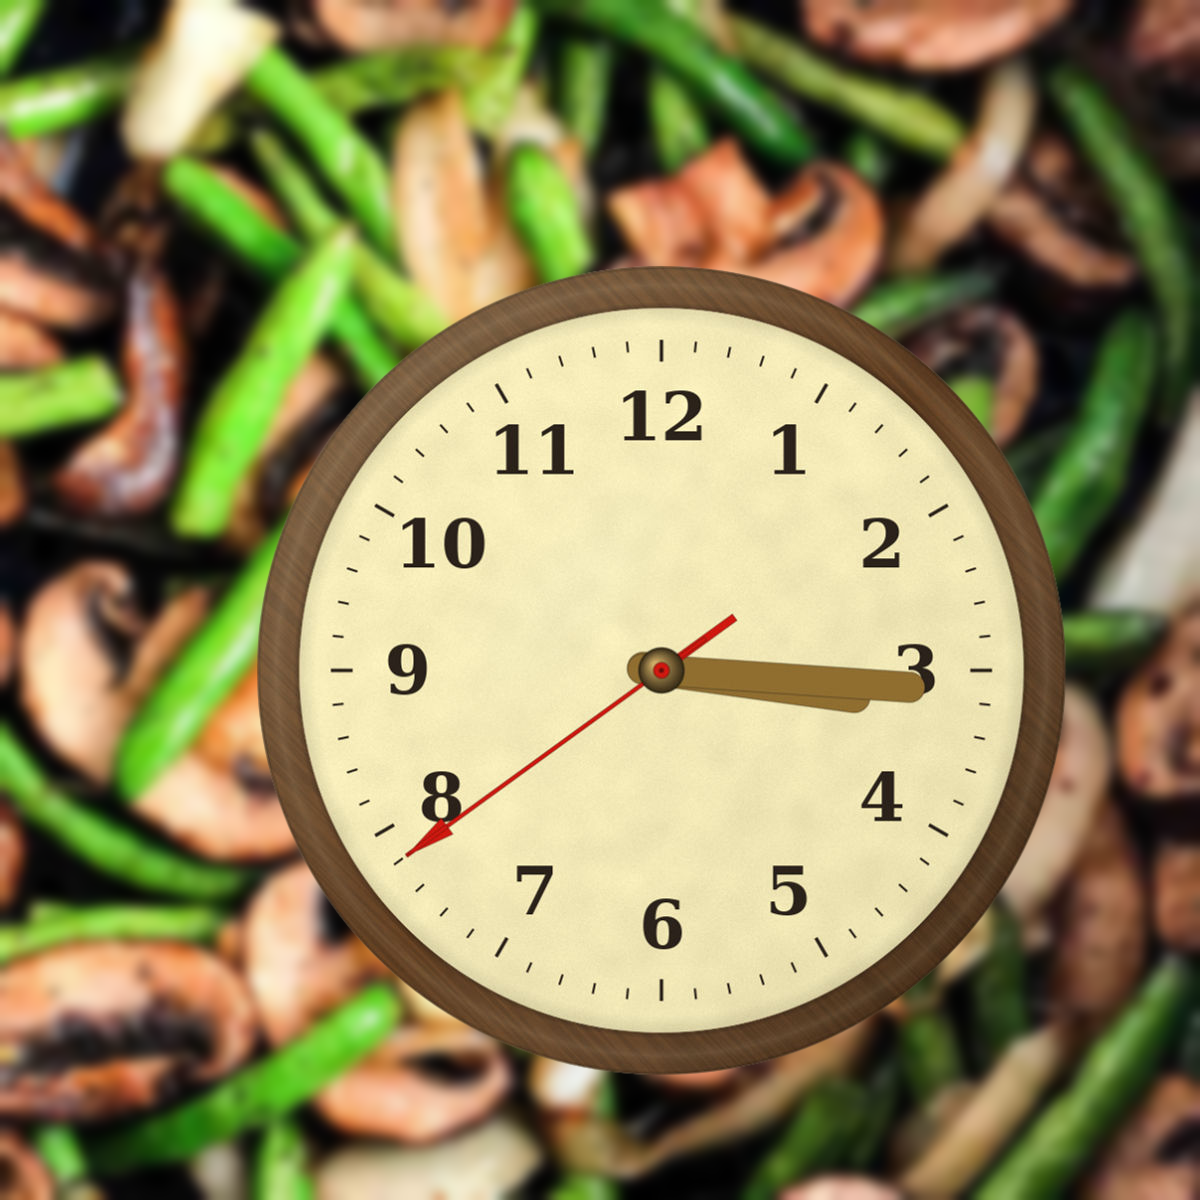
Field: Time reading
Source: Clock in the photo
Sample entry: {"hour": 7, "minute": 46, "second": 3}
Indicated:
{"hour": 3, "minute": 15, "second": 39}
